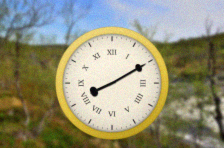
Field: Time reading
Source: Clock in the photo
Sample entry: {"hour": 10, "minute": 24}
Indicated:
{"hour": 8, "minute": 10}
